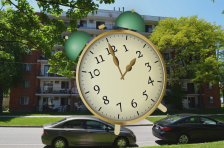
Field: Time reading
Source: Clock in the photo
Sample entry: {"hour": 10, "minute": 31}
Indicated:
{"hour": 2, "minute": 0}
